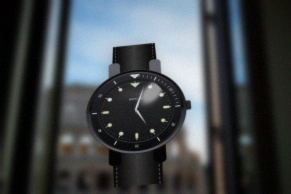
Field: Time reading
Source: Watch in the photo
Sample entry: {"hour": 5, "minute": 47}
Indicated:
{"hour": 5, "minute": 3}
